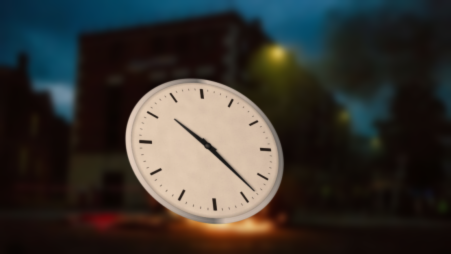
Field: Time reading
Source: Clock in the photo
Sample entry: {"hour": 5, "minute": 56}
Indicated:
{"hour": 10, "minute": 23}
